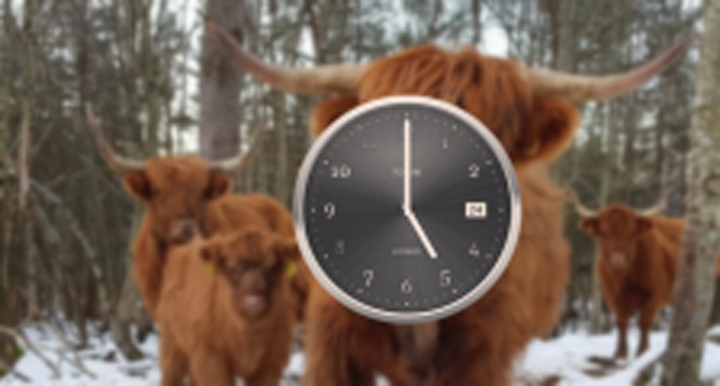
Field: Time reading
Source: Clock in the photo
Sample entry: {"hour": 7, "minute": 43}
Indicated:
{"hour": 5, "minute": 0}
